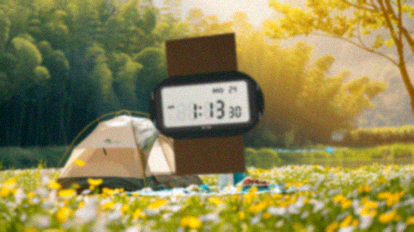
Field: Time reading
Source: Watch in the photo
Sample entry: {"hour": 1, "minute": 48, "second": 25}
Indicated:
{"hour": 1, "minute": 13, "second": 30}
